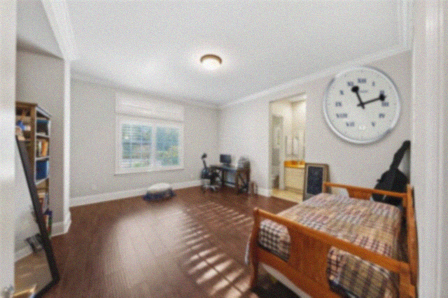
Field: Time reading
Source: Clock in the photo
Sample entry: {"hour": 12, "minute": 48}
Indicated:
{"hour": 11, "minute": 12}
